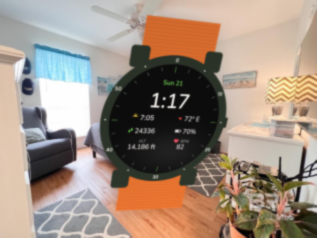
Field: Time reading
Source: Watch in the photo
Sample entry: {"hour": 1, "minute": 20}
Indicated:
{"hour": 1, "minute": 17}
